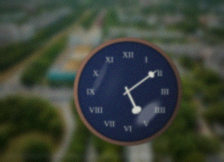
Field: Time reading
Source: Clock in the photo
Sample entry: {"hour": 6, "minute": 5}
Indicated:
{"hour": 5, "minute": 9}
